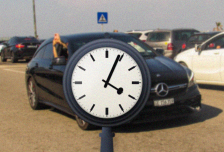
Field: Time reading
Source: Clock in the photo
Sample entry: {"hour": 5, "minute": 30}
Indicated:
{"hour": 4, "minute": 4}
